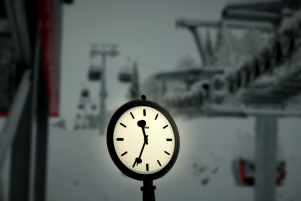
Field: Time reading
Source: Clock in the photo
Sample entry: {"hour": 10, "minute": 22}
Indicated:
{"hour": 11, "minute": 34}
